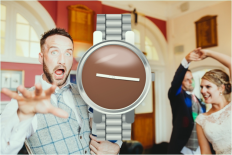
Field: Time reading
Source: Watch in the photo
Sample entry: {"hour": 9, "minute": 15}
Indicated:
{"hour": 9, "minute": 16}
